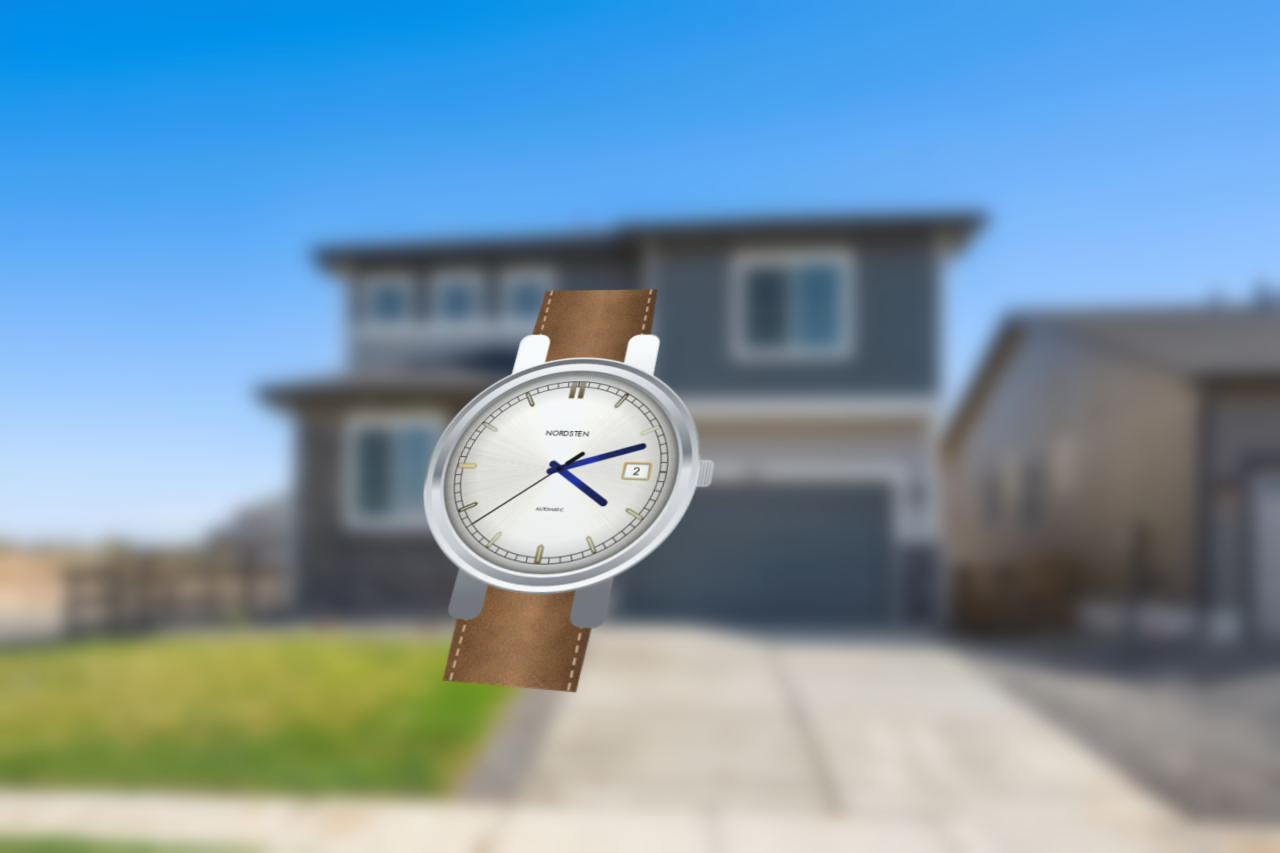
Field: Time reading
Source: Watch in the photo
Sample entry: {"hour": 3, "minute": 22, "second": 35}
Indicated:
{"hour": 4, "minute": 11, "second": 38}
